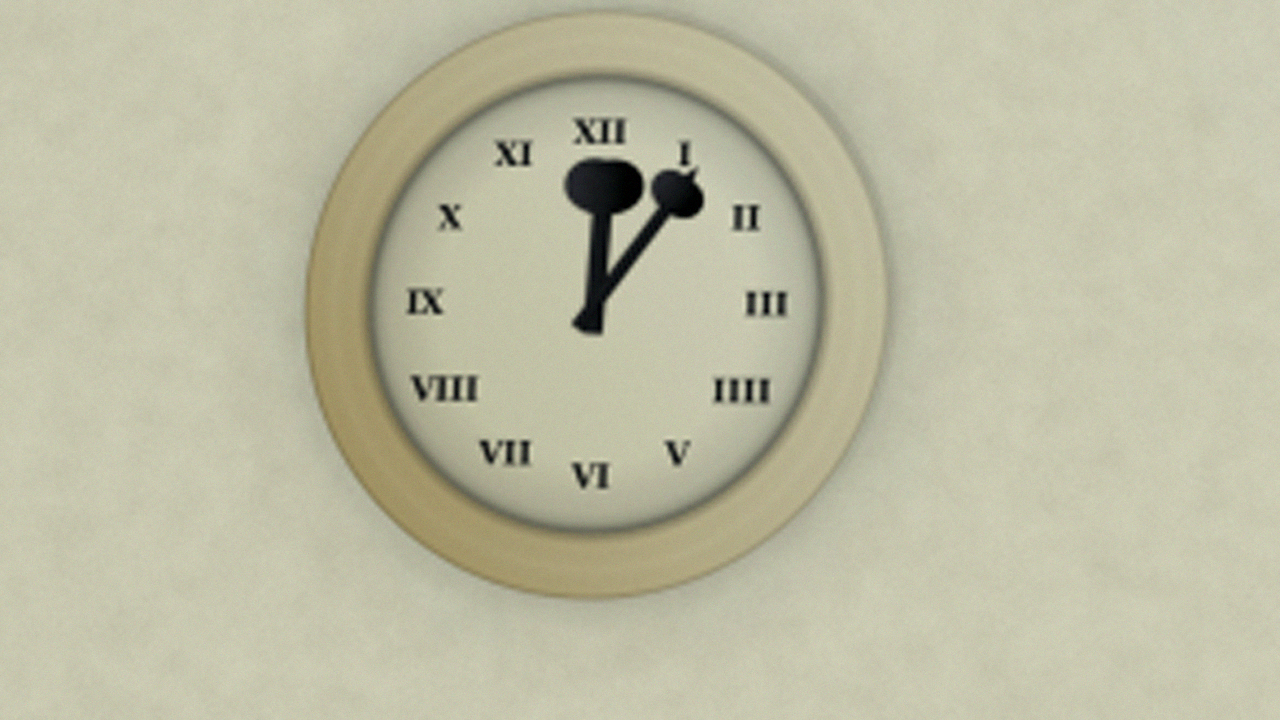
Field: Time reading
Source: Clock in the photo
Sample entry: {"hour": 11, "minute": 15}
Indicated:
{"hour": 12, "minute": 6}
